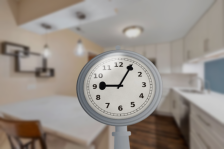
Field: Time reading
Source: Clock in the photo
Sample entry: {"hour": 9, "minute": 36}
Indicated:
{"hour": 9, "minute": 5}
